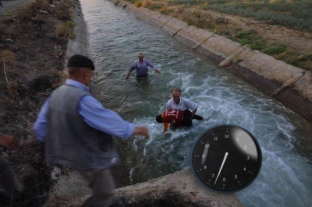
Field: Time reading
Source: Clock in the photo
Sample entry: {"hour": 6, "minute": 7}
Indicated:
{"hour": 6, "minute": 33}
